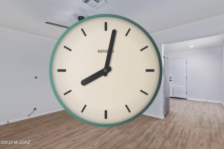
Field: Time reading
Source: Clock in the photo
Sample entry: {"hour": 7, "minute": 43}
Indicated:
{"hour": 8, "minute": 2}
